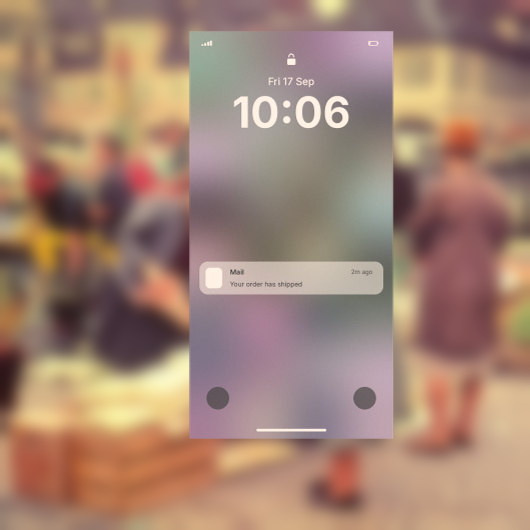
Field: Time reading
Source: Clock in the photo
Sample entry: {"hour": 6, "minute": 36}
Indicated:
{"hour": 10, "minute": 6}
